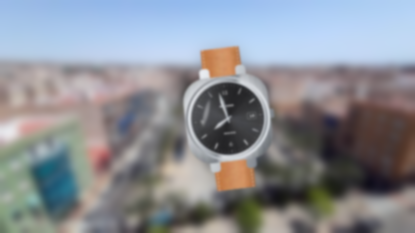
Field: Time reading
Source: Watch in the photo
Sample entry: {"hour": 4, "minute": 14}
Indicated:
{"hour": 7, "minute": 58}
